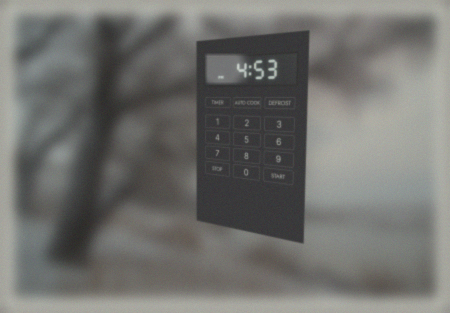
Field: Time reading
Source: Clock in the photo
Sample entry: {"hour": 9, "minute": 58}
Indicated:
{"hour": 4, "minute": 53}
